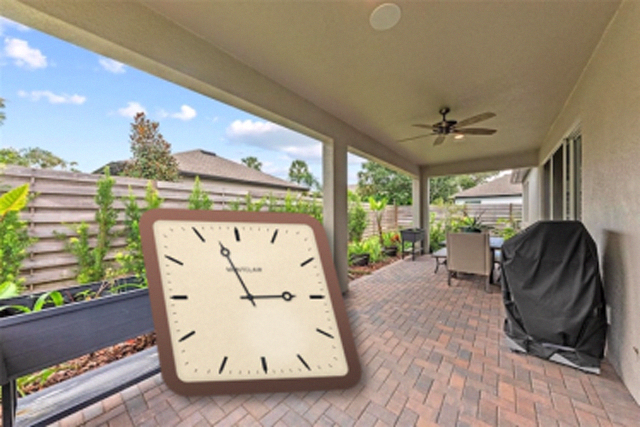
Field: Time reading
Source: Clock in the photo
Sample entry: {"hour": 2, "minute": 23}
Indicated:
{"hour": 2, "minute": 57}
